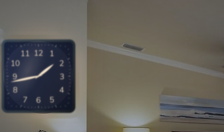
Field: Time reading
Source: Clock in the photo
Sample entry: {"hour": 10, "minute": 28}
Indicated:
{"hour": 1, "minute": 43}
